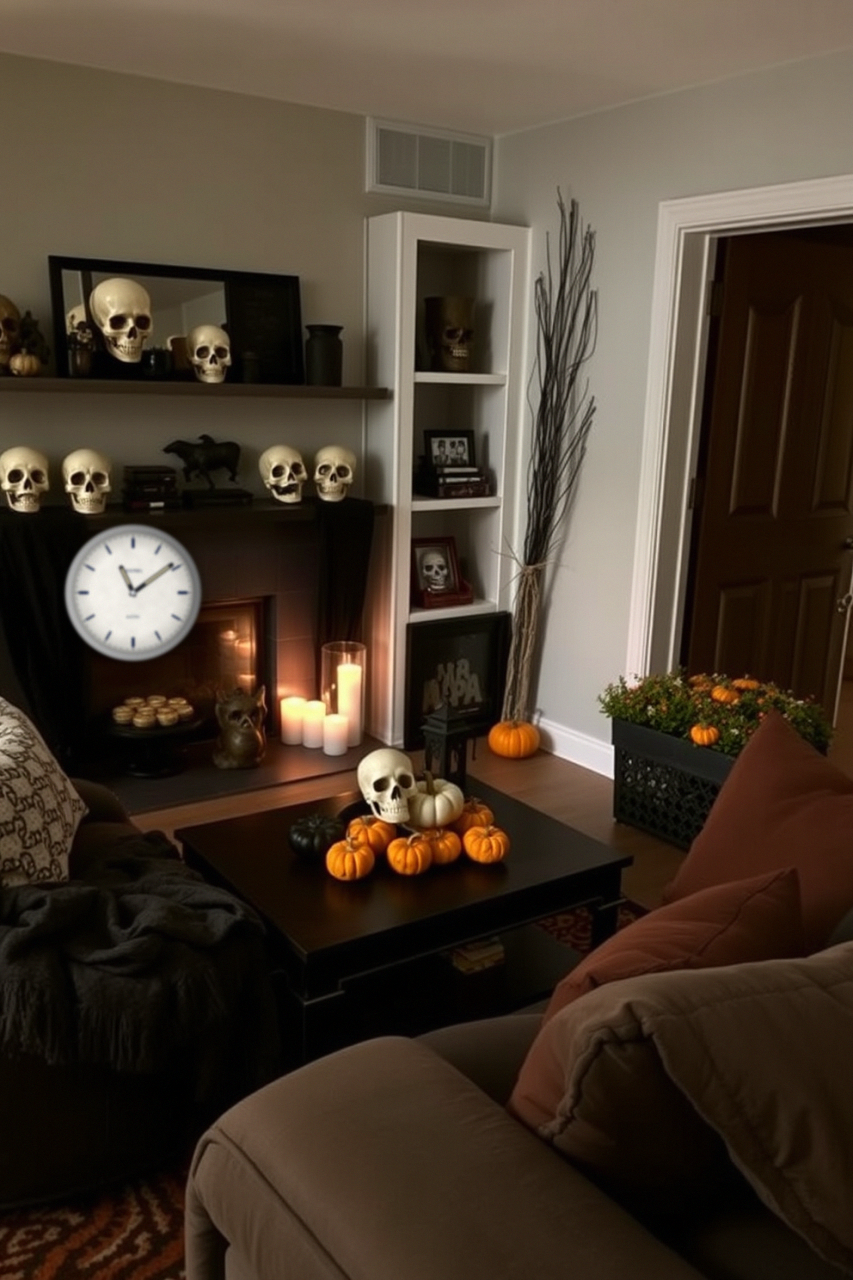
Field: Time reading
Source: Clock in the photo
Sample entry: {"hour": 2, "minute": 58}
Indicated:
{"hour": 11, "minute": 9}
